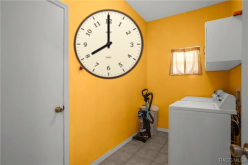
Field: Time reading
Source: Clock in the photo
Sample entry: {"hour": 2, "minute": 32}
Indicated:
{"hour": 8, "minute": 0}
